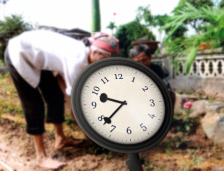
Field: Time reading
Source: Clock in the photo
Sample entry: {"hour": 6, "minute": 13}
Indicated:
{"hour": 9, "minute": 38}
